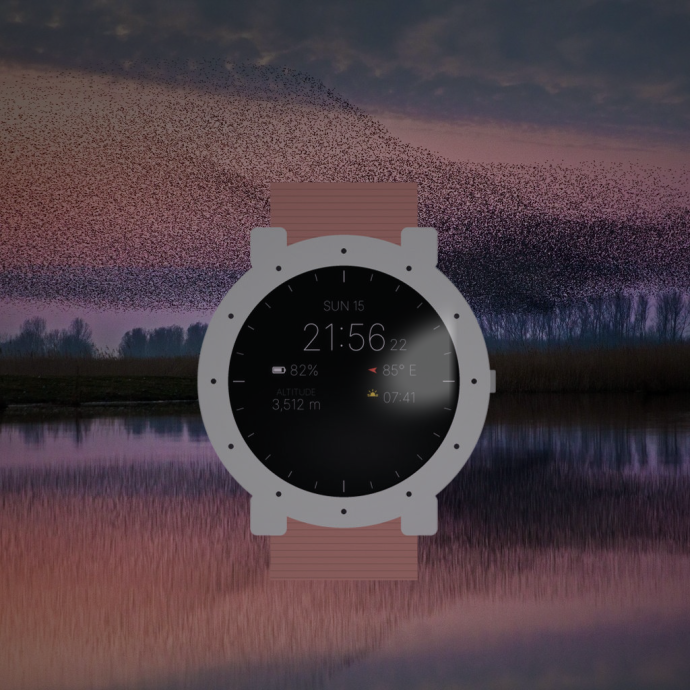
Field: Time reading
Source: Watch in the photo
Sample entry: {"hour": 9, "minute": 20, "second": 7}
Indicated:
{"hour": 21, "minute": 56, "second": 22}
